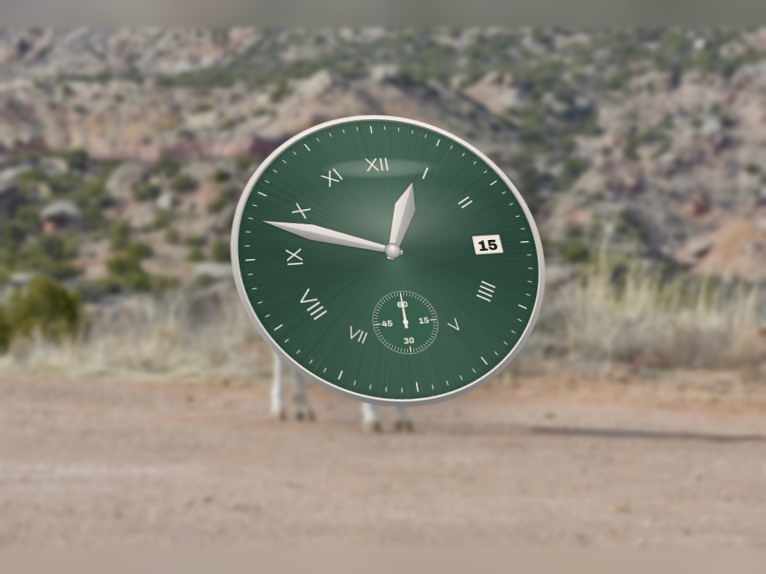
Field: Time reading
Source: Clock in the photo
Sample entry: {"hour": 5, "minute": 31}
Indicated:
{"hour": 12, "minute": 48}
